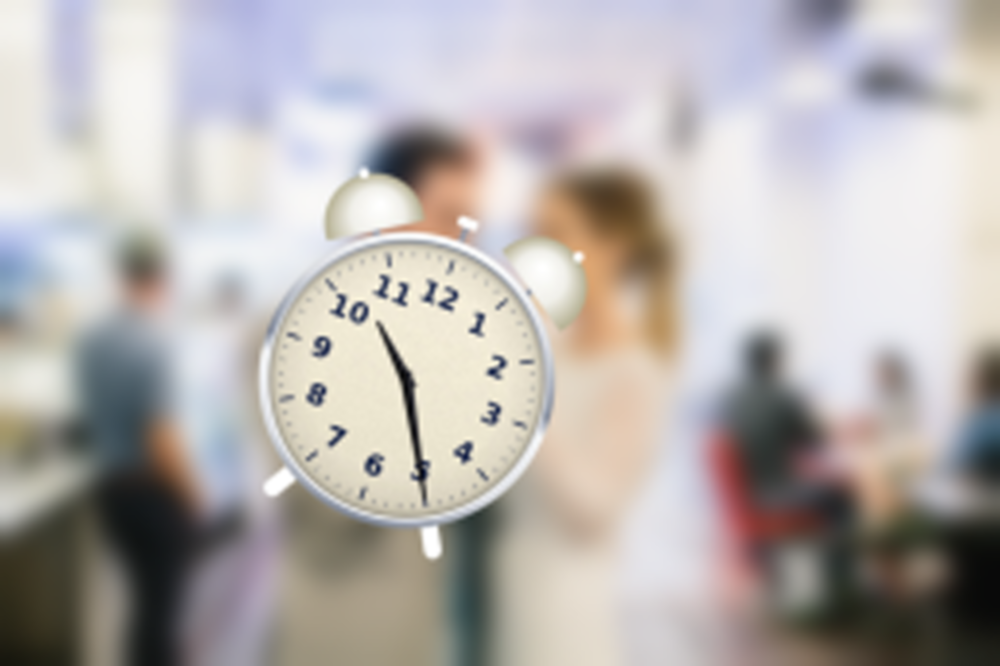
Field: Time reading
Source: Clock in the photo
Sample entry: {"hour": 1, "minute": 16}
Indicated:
{"hour": 10, "minute": 25}
